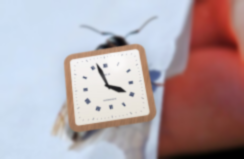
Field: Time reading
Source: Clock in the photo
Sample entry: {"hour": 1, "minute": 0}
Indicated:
{"hour": 3, "minute": 57}
